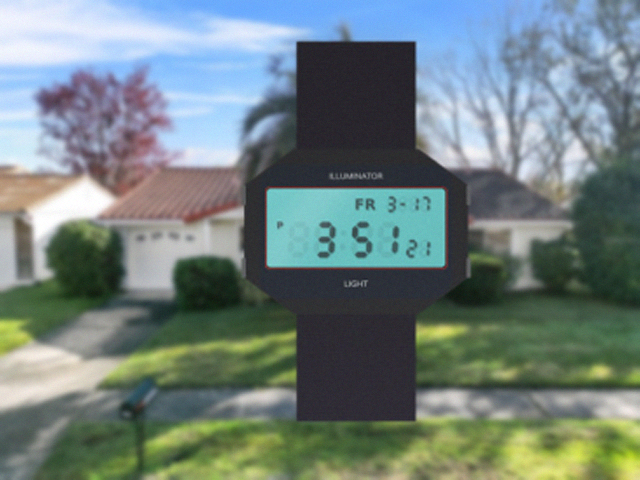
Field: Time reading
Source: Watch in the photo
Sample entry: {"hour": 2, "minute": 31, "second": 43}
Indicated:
{"hour": 3, "minute": 51, "second": 21}
